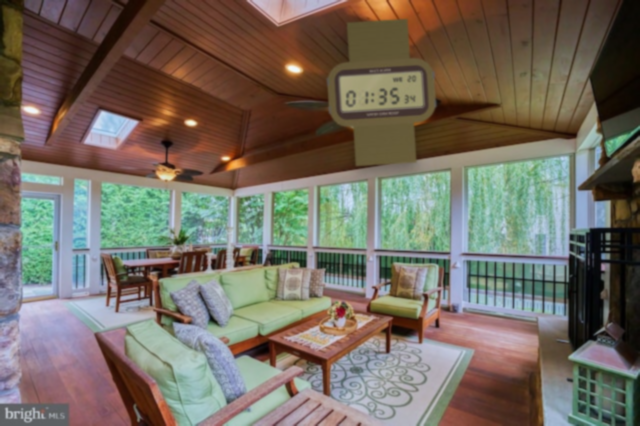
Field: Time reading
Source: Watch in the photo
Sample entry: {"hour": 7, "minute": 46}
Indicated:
{"hour": 1, "minute": 35}
